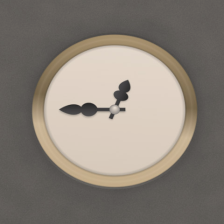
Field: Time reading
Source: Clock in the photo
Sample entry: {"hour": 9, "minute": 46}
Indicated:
{"hour": 12, "minute": 45}
